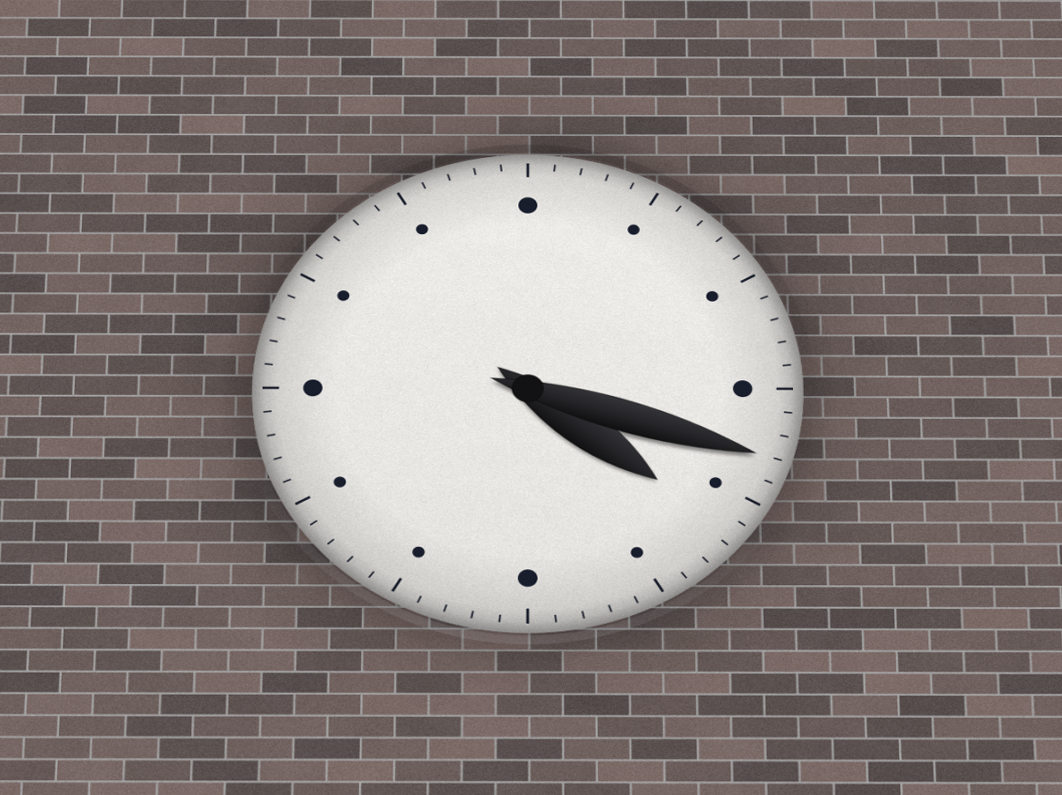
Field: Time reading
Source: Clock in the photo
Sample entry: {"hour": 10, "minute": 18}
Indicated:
{"hour": 4, "minute": 18}
